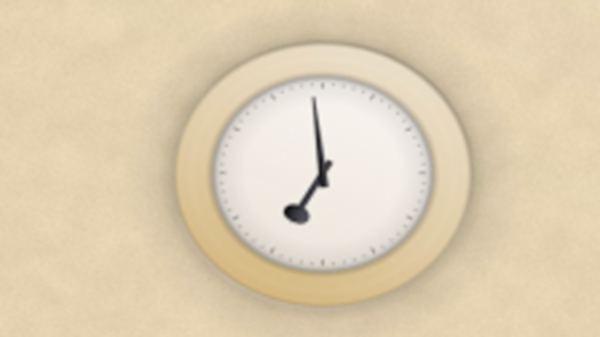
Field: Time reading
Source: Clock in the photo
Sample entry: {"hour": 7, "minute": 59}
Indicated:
{"hour": 6, "minute": 59}
